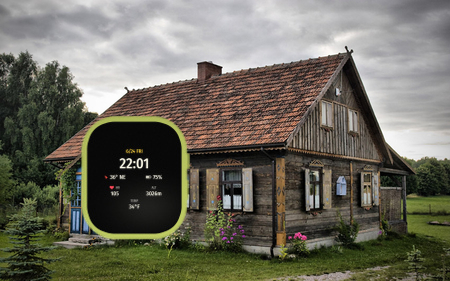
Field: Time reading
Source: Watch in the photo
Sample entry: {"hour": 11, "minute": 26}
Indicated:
{"hour": 22, "minute": 1}
